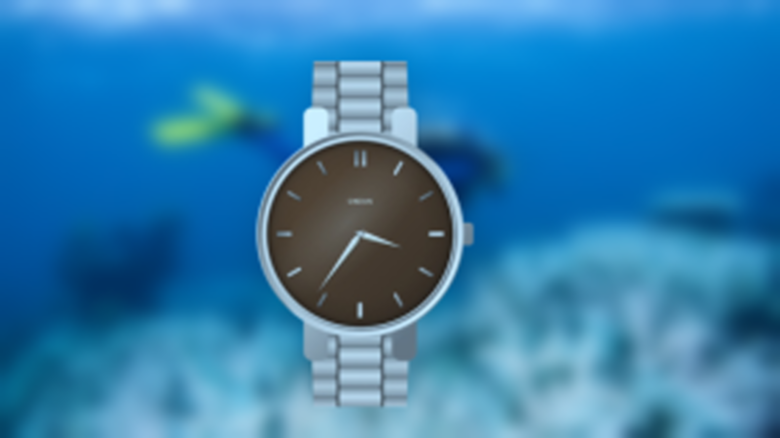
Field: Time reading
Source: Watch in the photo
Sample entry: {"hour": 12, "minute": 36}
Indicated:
{"hour": 3, "minute": 36}
